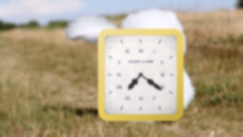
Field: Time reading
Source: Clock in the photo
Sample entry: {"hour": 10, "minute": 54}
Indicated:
{"hour": 7, "minute": 21}
